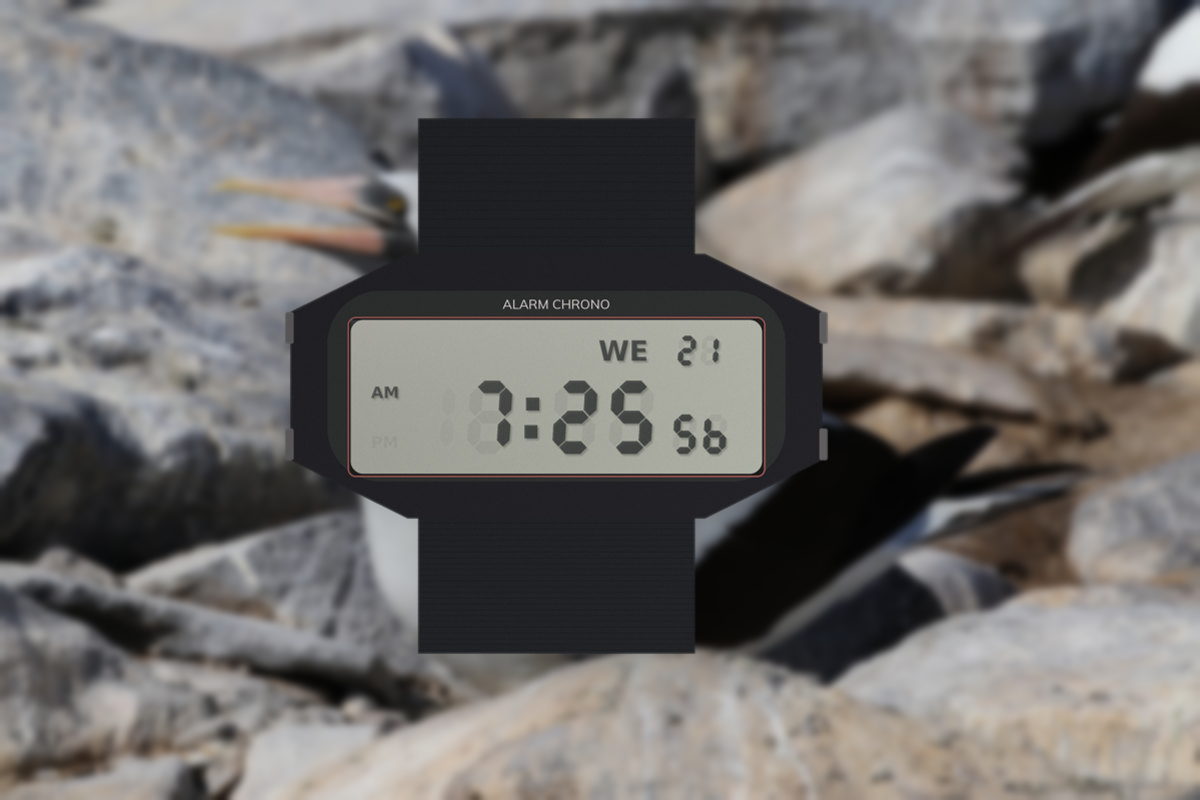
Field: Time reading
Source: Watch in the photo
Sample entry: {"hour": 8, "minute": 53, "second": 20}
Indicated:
{"hour": 7, "minute": 25, "second": 56}
